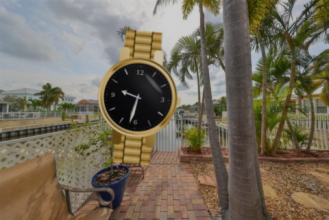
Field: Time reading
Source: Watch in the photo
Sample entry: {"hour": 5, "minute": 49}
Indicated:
{"hour": 9, "minute": 32}
